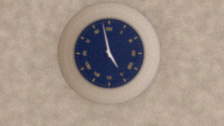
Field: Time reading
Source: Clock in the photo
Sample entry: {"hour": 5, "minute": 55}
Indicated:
{"hour": 4, "minute": 58}
